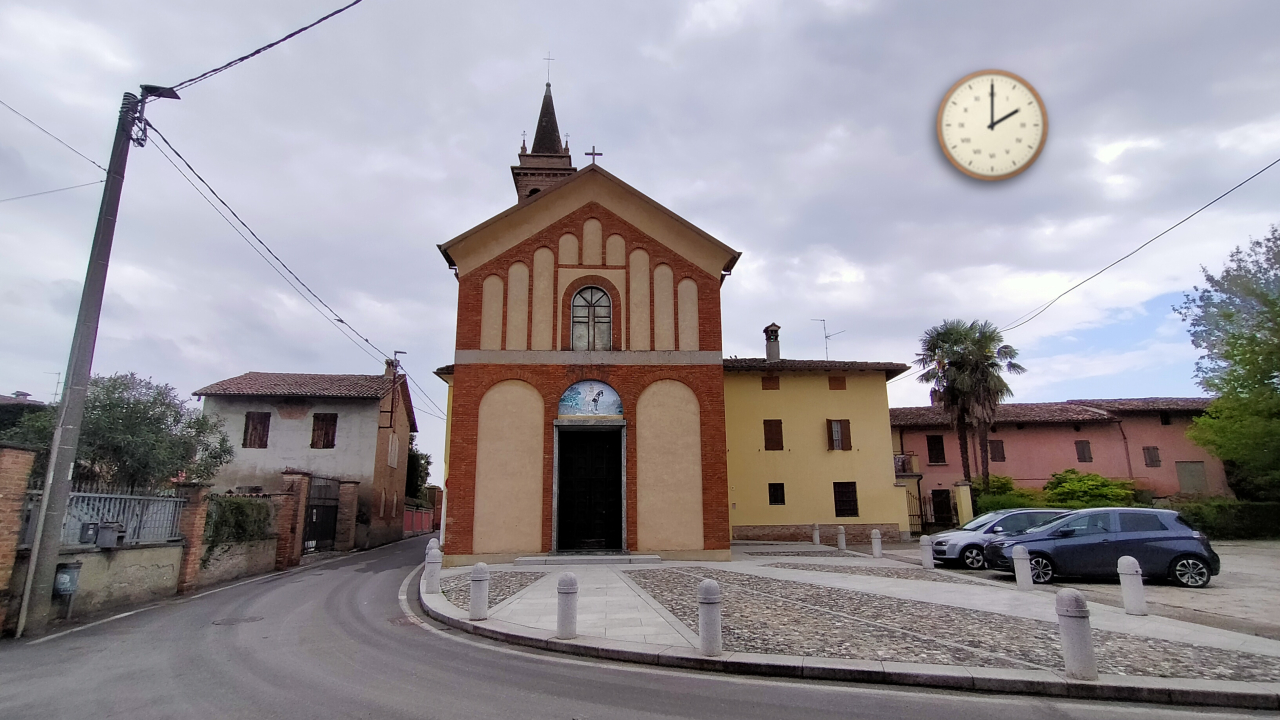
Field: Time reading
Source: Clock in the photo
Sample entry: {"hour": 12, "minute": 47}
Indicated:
{"hour": 2, "minute": 0}
